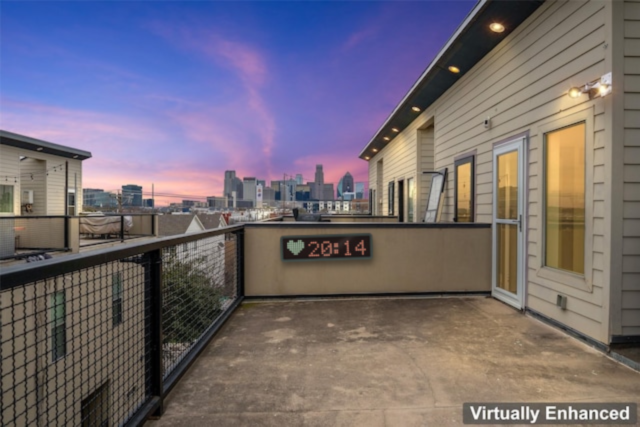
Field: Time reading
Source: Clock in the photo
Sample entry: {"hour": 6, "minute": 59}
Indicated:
{"hour": 20, "minute": 14}
